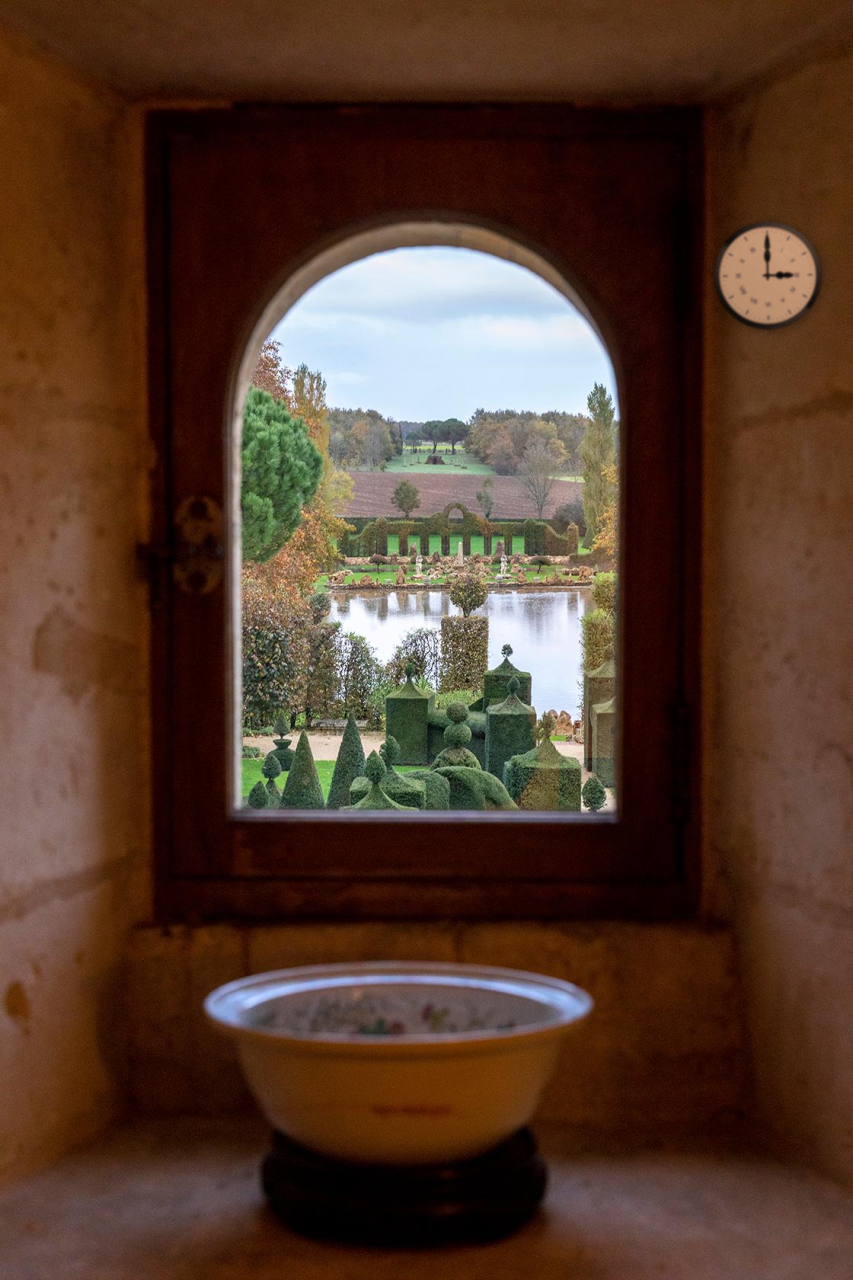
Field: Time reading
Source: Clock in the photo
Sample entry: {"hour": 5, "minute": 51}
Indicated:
{"hour": 3, "minute": 0}
